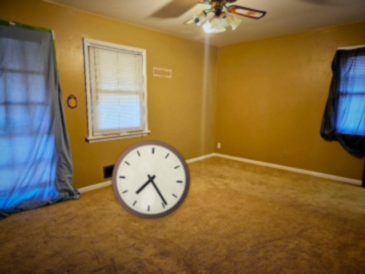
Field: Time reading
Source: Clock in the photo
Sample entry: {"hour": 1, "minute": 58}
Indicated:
{"hour": 7, "minute": 24}
